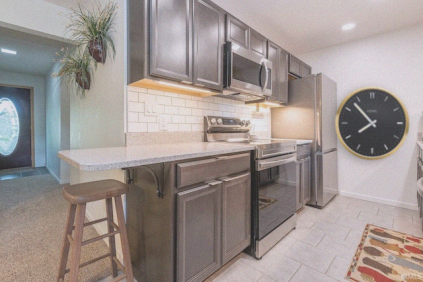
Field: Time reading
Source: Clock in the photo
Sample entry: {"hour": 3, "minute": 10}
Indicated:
{"hour": 7, "minute": 53}
